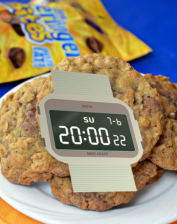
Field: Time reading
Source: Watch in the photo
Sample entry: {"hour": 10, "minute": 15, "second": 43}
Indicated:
{"hour": 20, "minute": 0, "second": 22}
